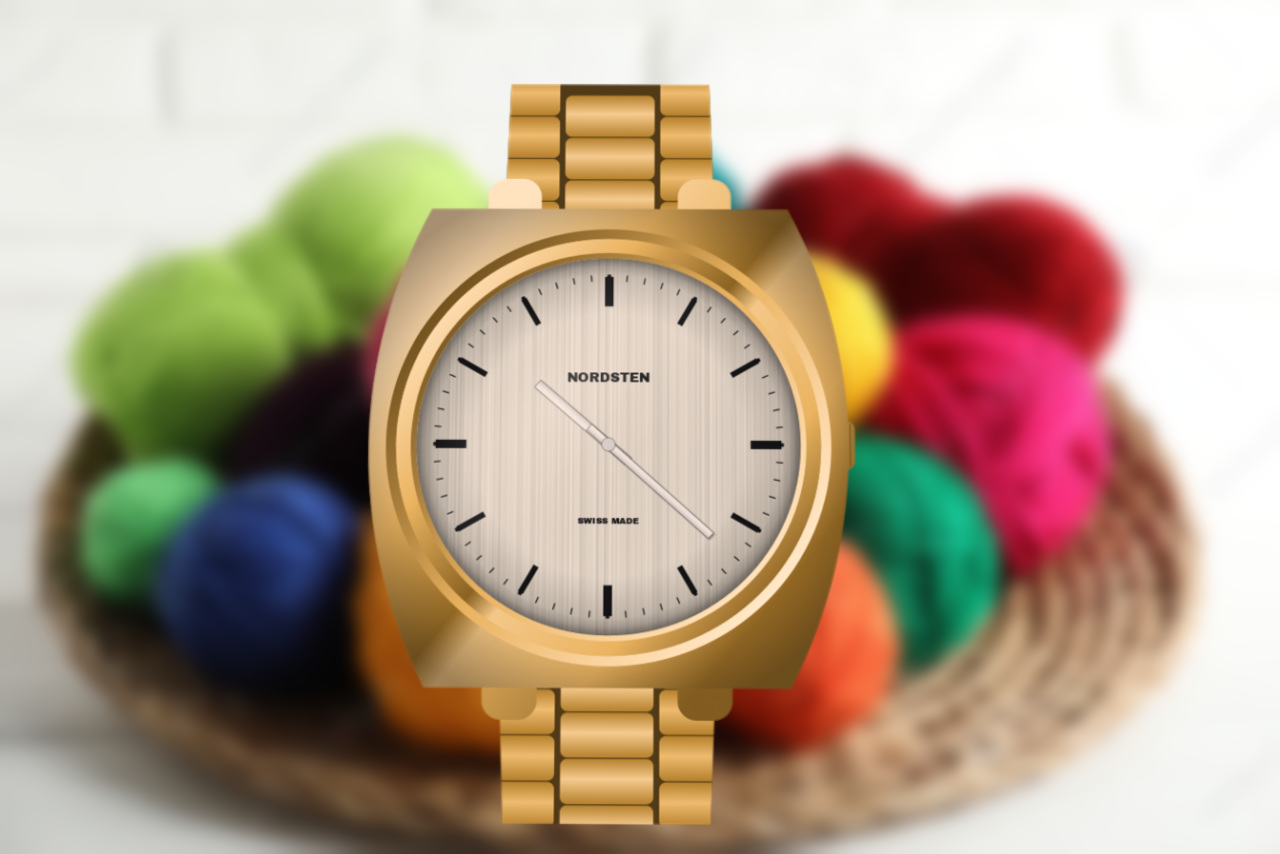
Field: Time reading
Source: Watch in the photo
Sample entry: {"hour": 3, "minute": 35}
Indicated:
{"hour": 10, "minute": 22}
